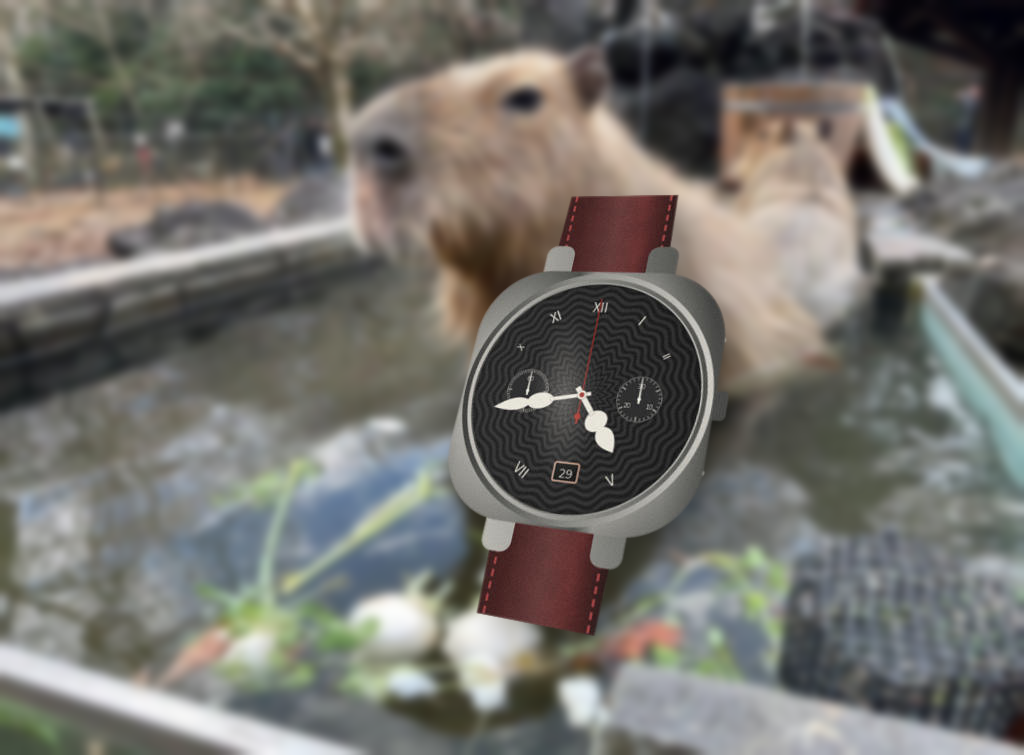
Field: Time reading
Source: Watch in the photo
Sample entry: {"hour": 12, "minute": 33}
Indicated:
{"hour": 4, "minute": 43}
